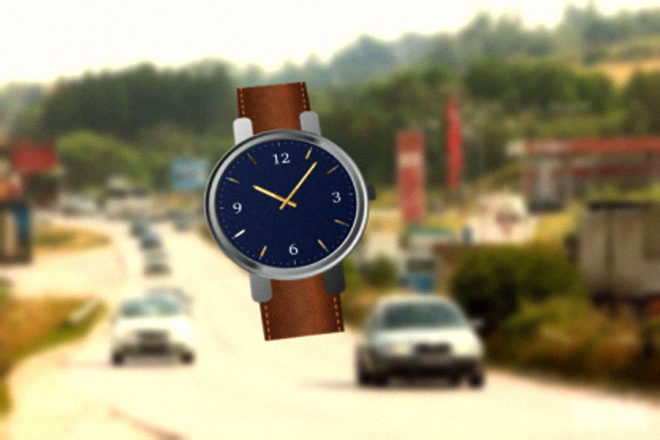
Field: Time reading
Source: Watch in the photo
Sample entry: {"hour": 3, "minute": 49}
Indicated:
{"hour": 10, "minute": 7}
